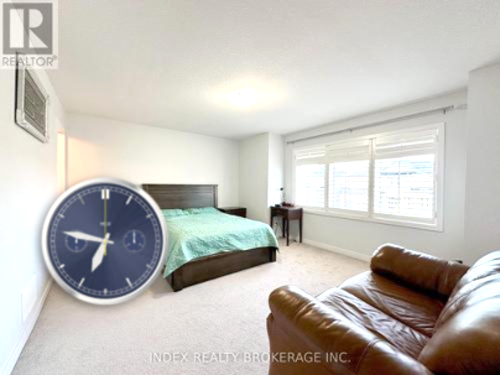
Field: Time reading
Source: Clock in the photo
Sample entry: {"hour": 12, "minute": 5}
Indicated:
{"hour": 6, "minute": 47}
